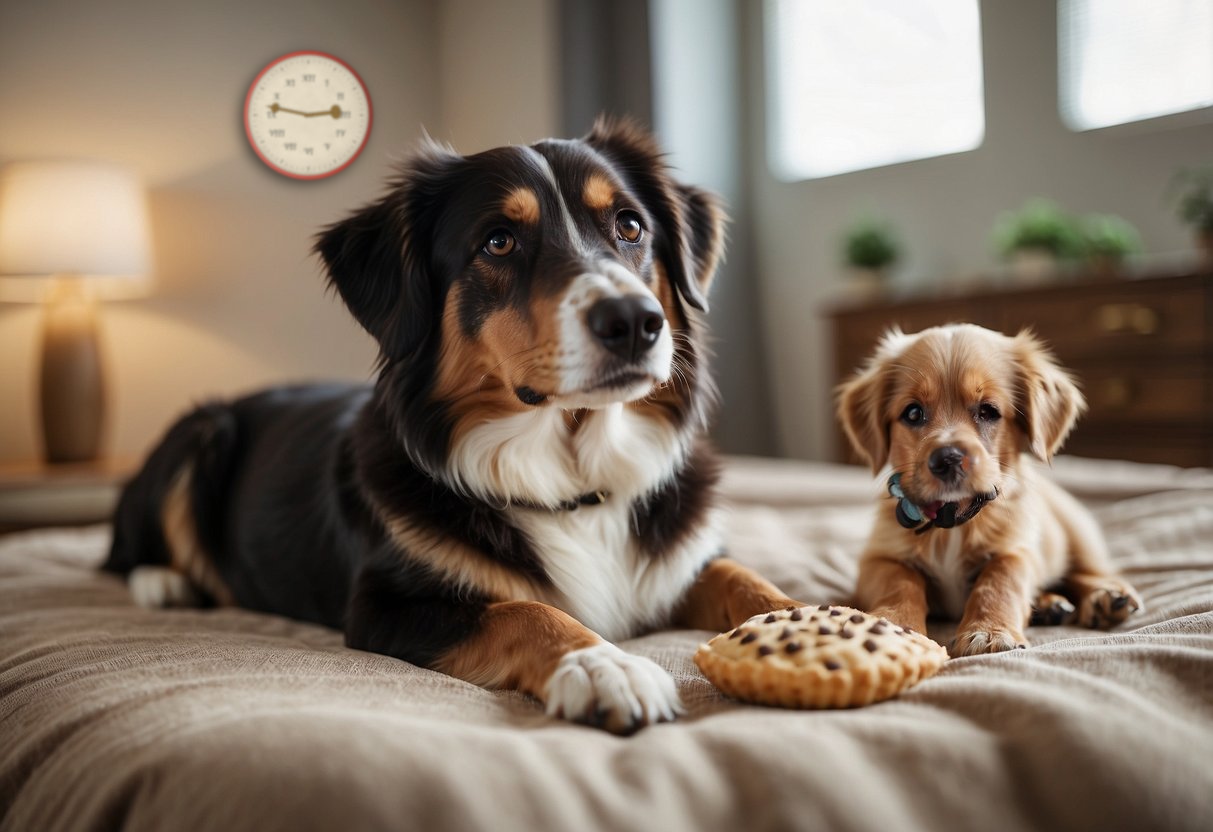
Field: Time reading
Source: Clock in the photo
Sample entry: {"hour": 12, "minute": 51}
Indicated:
{"hour": 2, "minute": 47}
